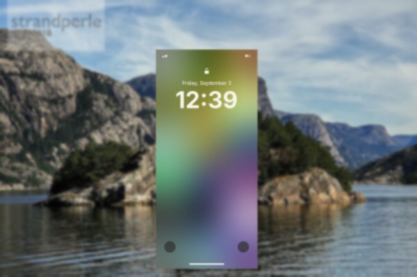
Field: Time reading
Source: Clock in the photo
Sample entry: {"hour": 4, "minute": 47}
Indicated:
{"hour": 12, "minute": 39}
